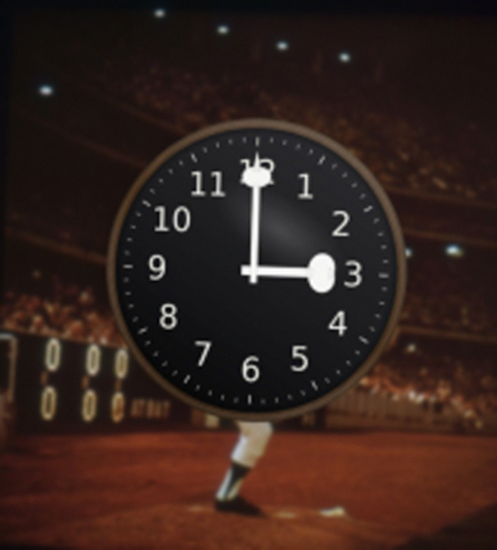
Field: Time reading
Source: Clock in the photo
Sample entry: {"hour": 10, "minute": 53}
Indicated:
{"hour": 3, "minute": 0}
